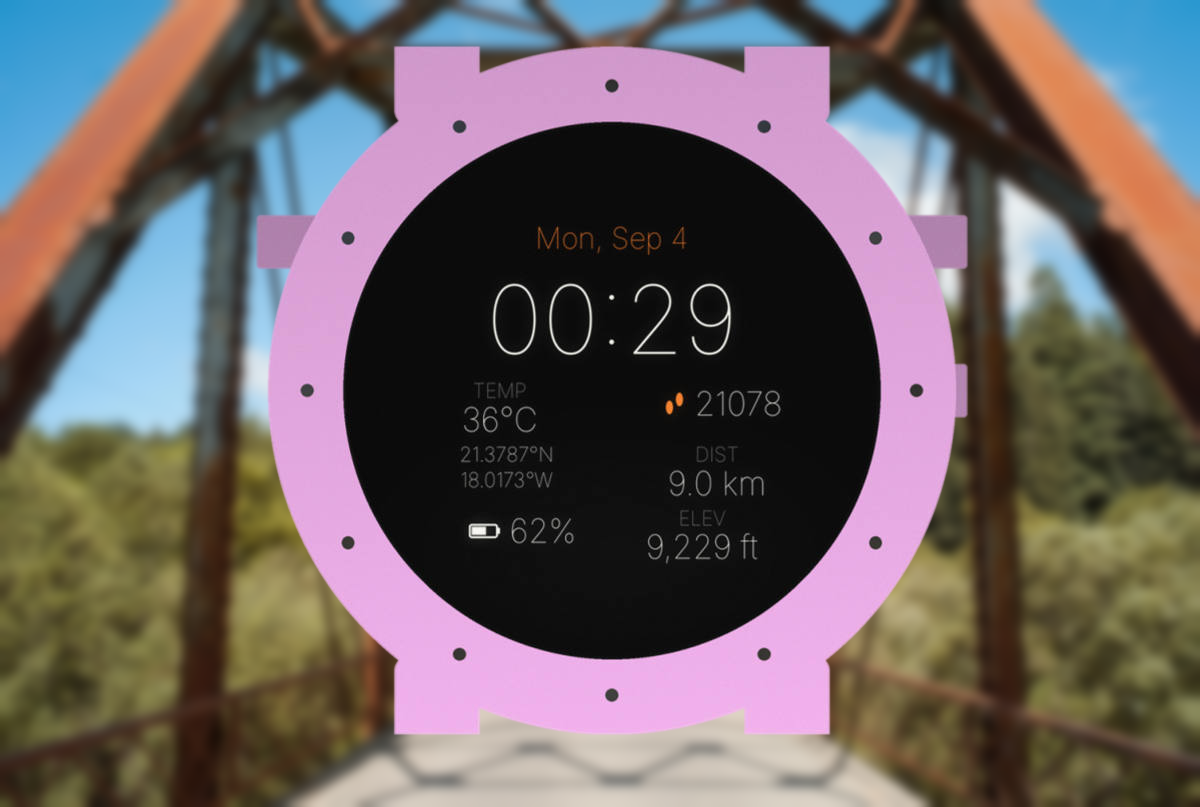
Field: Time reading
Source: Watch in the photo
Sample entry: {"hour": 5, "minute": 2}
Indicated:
{"hour": 0, "minute": 29}
